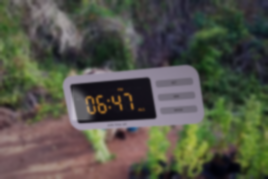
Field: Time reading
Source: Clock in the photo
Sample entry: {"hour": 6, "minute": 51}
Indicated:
{"hour": 6, "minute": 47}
